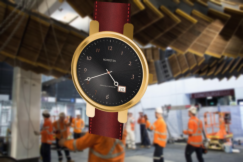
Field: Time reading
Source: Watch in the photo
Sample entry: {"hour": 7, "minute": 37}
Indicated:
{"hour": 4, "minute": 41}
